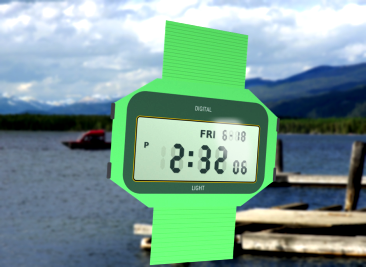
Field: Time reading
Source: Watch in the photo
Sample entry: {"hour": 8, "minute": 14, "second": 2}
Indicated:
{"hour": 2, "minute": 32, "second": 6}
